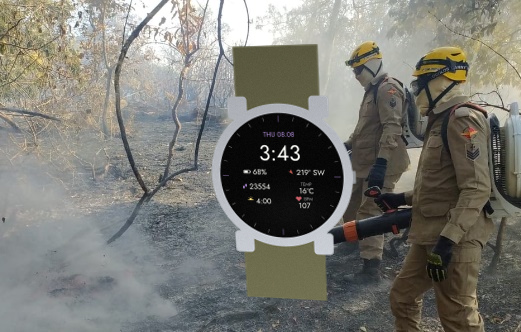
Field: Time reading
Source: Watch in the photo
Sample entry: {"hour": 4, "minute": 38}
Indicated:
{"hour": 3, "minute": 43}
